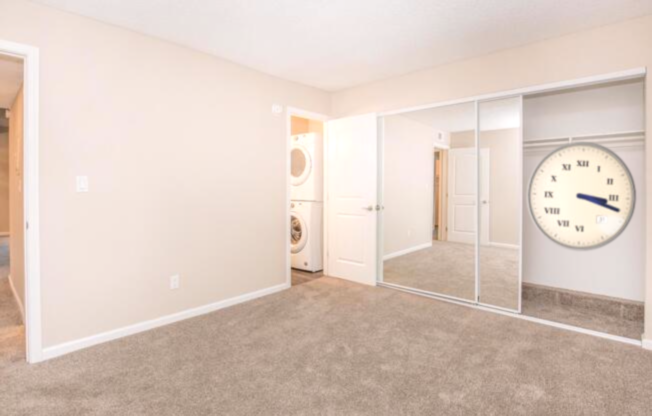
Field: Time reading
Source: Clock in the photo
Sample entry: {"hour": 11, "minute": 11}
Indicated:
{"hour": 3, "minute": 18}
